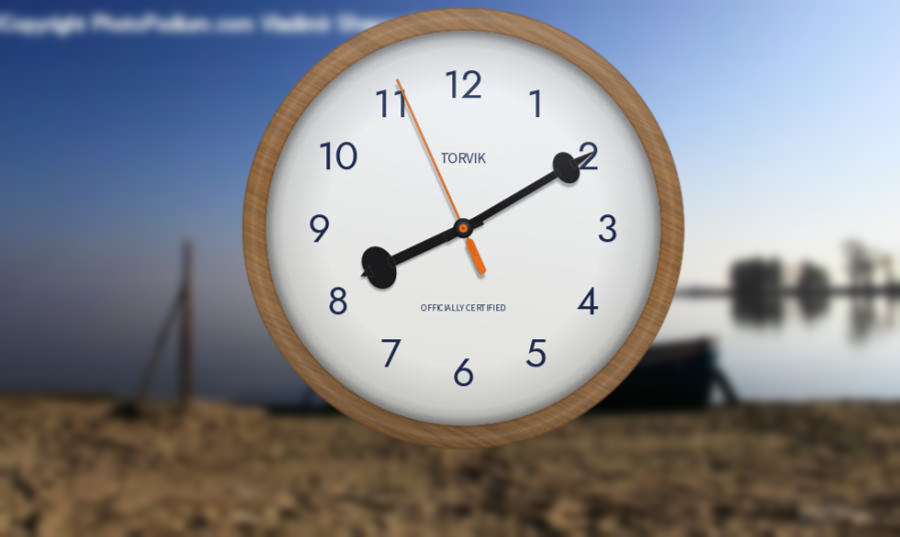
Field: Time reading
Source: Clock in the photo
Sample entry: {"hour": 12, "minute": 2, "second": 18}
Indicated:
{"hour": 8, "minute": 9, "second": 56}
